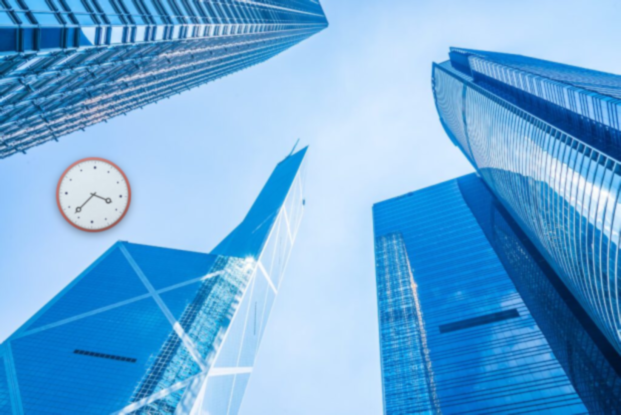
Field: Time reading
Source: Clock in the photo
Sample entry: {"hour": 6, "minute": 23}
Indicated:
{"hour": 3, "minute": 37}
